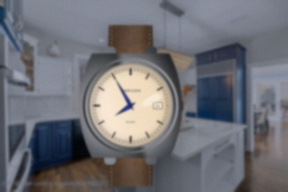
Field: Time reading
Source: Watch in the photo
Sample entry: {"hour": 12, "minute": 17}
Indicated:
{"hour": 7, "minute": 55}
